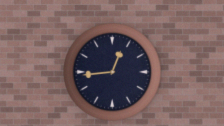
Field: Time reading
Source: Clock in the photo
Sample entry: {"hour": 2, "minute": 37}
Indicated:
{"hour": 12, "minute": 44}
